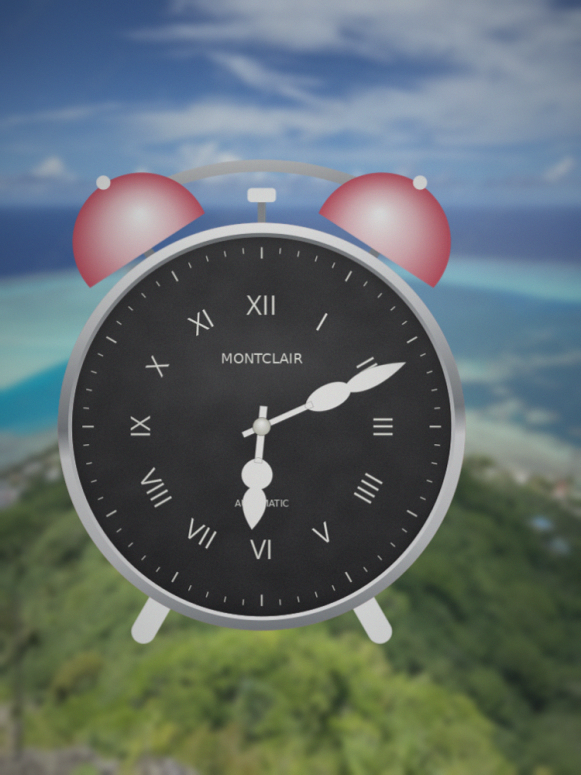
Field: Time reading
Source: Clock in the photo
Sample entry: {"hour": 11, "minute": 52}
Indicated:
{"hour": 6, "minute": 11}
